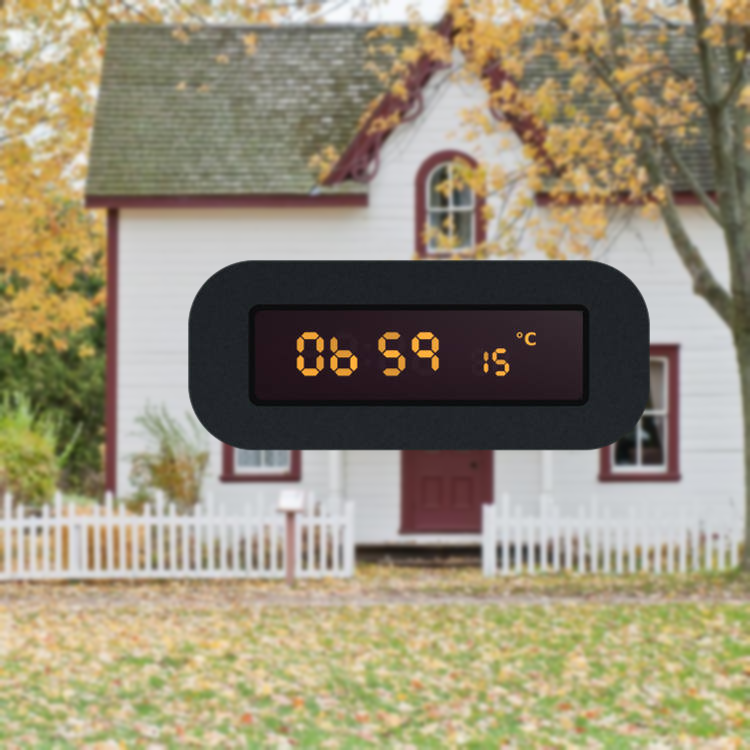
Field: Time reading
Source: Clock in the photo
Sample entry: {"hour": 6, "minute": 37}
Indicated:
{"hour": 6, "minute": 59}
